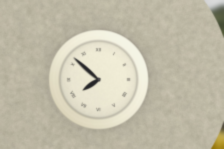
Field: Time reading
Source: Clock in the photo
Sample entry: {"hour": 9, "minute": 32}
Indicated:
{"hour": 7, "minute": 52}
